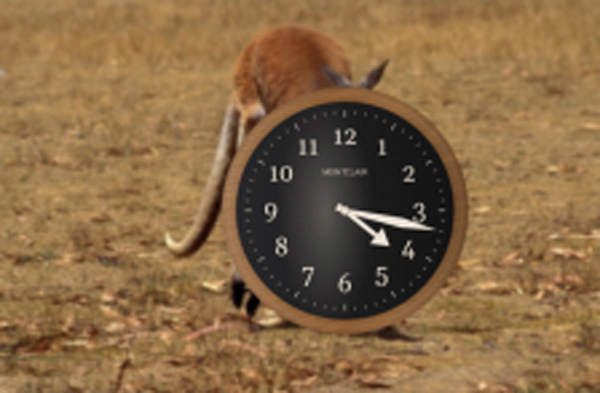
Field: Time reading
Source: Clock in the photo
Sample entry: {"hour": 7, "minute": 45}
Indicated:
{"hour": 4, "minute": 17}
